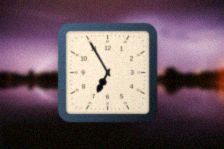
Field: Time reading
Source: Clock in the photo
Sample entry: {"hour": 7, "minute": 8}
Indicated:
{"hour": 6, "minute": 55}
